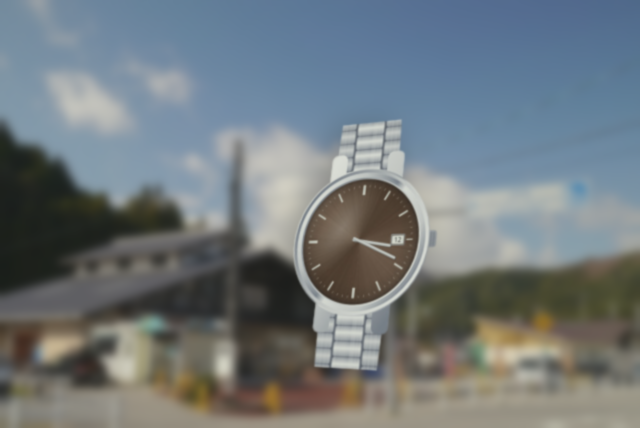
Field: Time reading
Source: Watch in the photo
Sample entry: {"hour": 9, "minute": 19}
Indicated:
{"hour": 3, "minute": 19}
